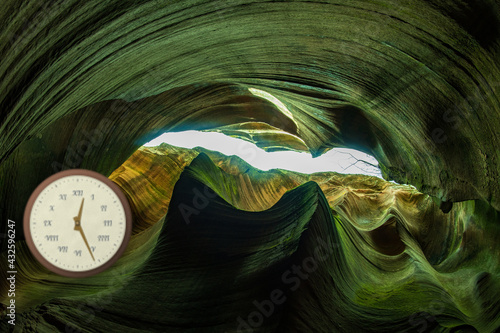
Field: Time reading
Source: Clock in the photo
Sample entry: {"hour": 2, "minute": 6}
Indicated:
{"hour": 12, "minute": 26}
